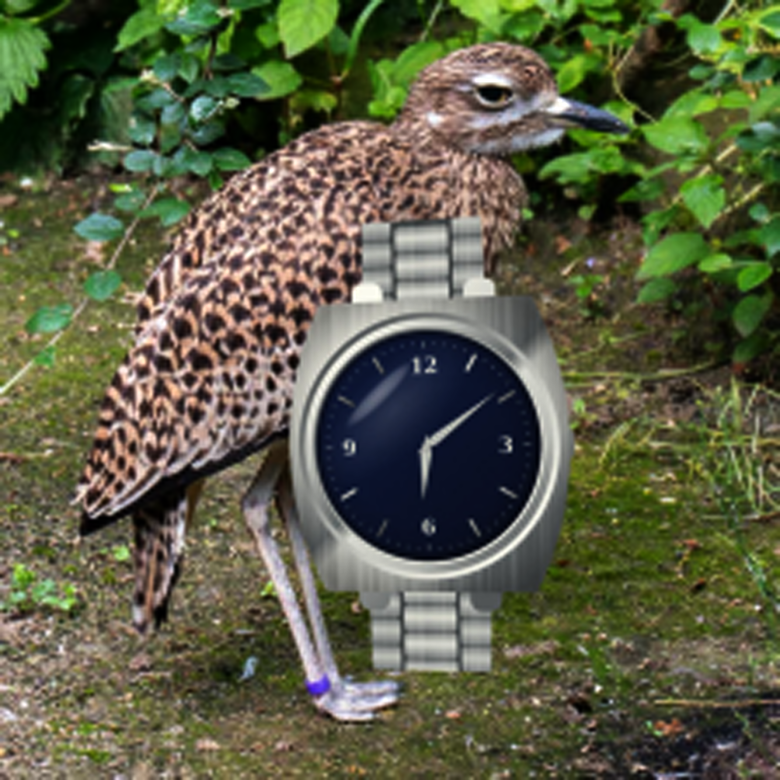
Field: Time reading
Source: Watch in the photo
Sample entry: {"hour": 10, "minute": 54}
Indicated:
{"hour": 6, "minute": 9}
